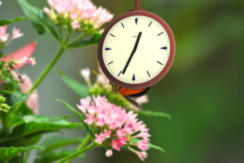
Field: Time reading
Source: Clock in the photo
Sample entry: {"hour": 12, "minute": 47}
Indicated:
{"hour": 12, "minute": 34}
